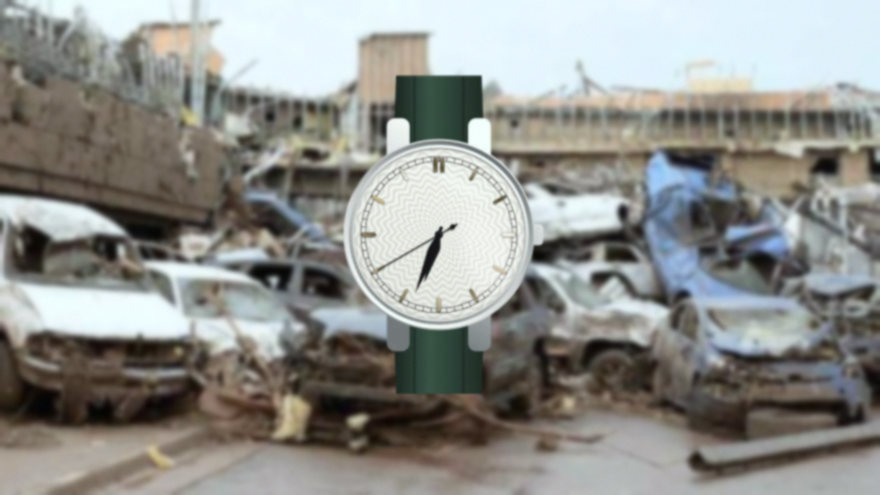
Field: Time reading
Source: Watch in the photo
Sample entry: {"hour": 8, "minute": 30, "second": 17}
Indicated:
{"hour": 6, "minute": 33, "second": 40}
